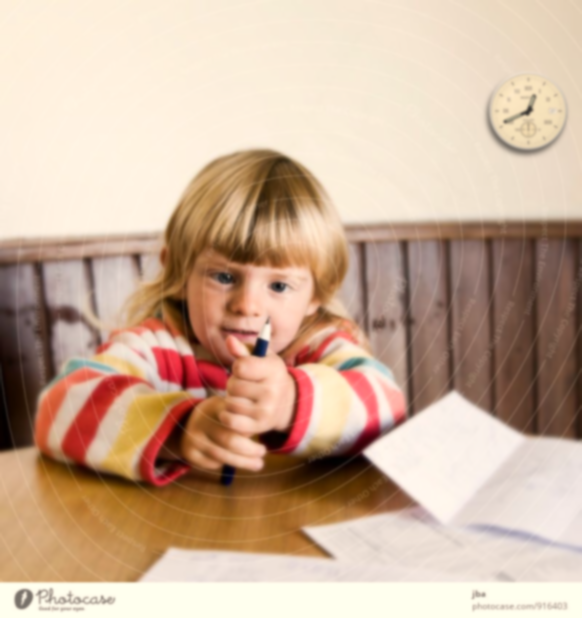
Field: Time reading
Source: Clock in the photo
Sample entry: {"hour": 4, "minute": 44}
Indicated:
{"hour": 12, "minute": 41}
